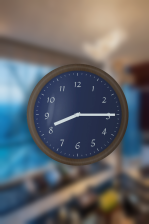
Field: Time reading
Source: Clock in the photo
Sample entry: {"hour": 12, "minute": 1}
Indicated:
{"hour": 8, "minute": 15}
